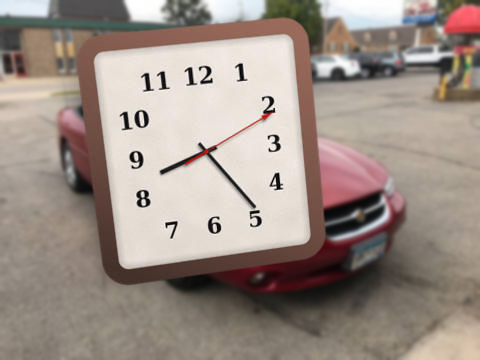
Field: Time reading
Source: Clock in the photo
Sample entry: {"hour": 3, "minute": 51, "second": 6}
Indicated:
{"hour": 8, "minute": 24, "second": 11}
